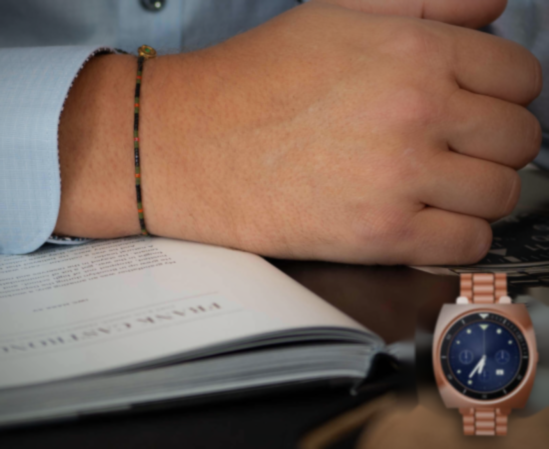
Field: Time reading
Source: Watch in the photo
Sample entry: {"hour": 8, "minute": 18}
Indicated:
{"hour": 6, "minute": 36}
